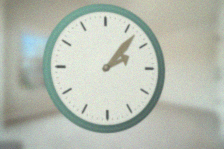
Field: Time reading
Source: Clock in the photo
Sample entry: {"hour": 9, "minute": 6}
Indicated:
{"hour": 2, "minute": 7}
